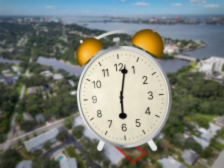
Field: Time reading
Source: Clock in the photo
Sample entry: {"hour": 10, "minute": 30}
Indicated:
{"hour": 6, "minute": 2}
